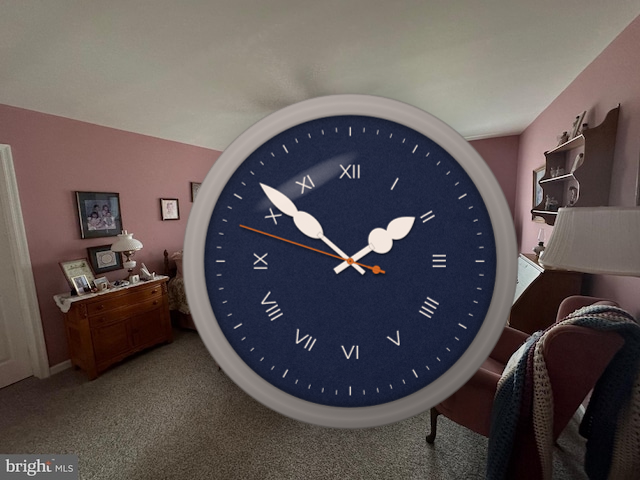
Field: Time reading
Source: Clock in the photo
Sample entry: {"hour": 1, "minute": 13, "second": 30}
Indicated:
{"hour": 1, "minute": 51, "second": 48}
